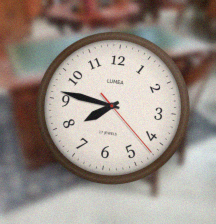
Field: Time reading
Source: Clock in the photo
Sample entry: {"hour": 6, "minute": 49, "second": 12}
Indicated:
{"hour": 7, "minute": 46, "second": 22}
